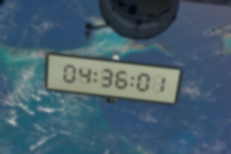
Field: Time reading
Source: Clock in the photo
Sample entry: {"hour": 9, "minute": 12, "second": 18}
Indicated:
{"hour": 4, "minute": 36, "second": 1}
